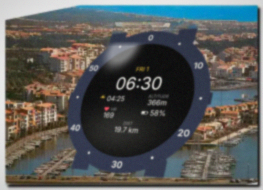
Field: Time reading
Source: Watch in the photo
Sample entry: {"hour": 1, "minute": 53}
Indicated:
{"hour": 6, "minute": 30}
